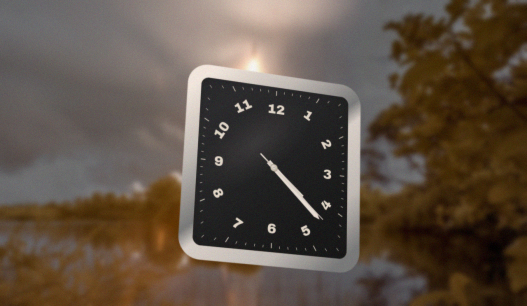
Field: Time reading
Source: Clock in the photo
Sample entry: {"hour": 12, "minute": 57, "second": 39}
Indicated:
{"hour": 4, "minute": 22, "second": 22}
